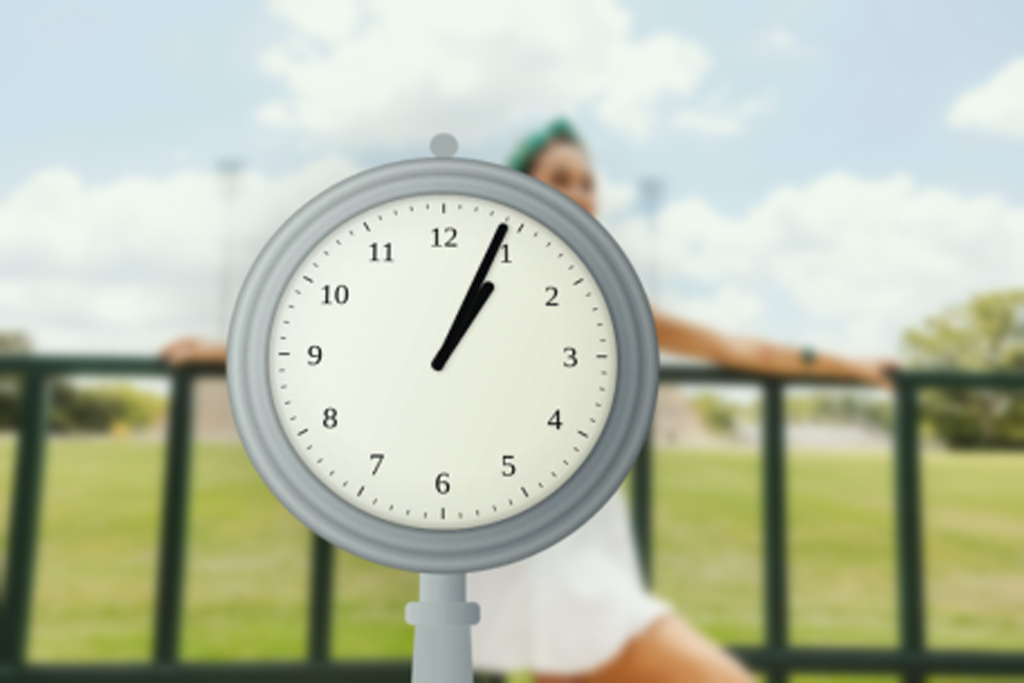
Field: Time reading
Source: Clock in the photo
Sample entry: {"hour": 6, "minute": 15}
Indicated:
{"hour": 1, "minute": 4}
